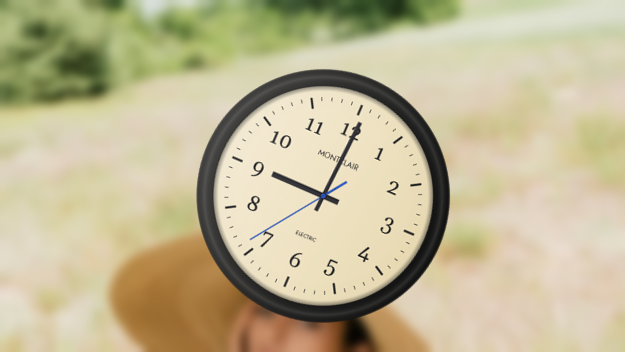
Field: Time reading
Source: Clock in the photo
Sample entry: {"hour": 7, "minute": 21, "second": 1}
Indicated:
{"hour": 9, "minute": 0, "second": 36}
